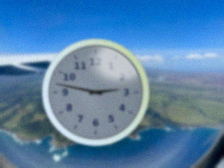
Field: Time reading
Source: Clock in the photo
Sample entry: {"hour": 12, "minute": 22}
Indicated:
{"hour": 2, "minute": 47}
